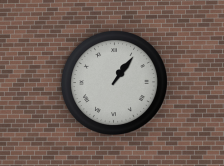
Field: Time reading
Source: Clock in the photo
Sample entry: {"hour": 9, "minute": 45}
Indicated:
{"hour": 1, "minute": 6}
